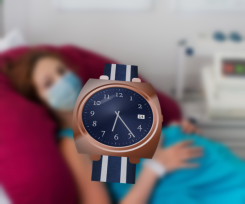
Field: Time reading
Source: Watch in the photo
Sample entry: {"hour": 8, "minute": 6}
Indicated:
{"hour": 6, "minute": 24}
